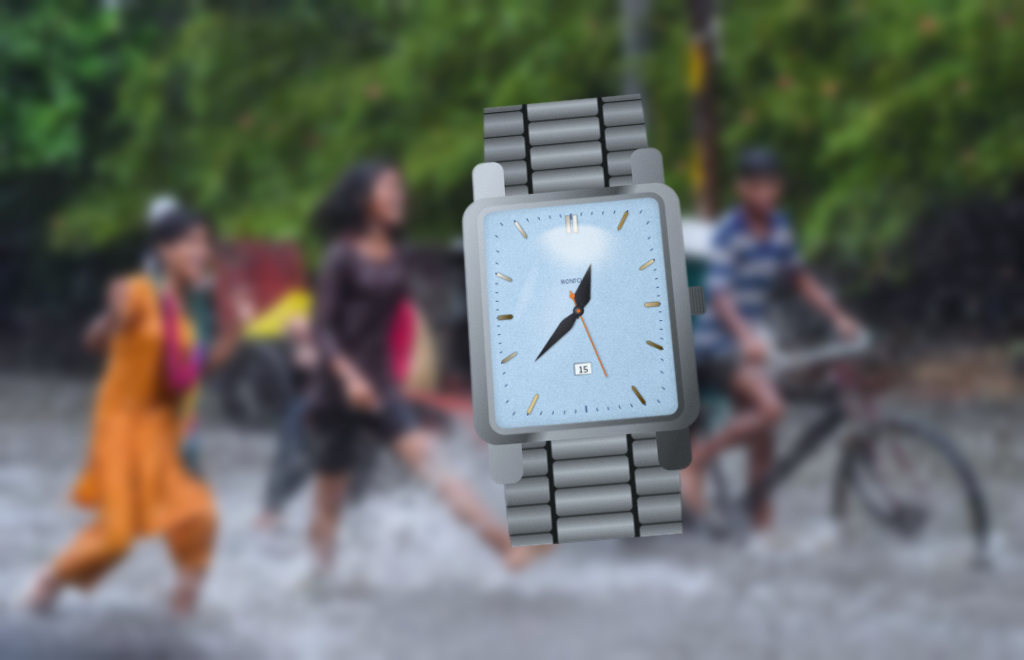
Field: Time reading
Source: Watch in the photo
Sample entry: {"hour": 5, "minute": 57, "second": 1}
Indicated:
{"hour": 12, "minute": 37, "second": 27}
